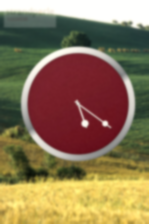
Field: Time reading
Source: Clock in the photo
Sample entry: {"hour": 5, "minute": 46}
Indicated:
{"hour": 5, "minute": 21}
